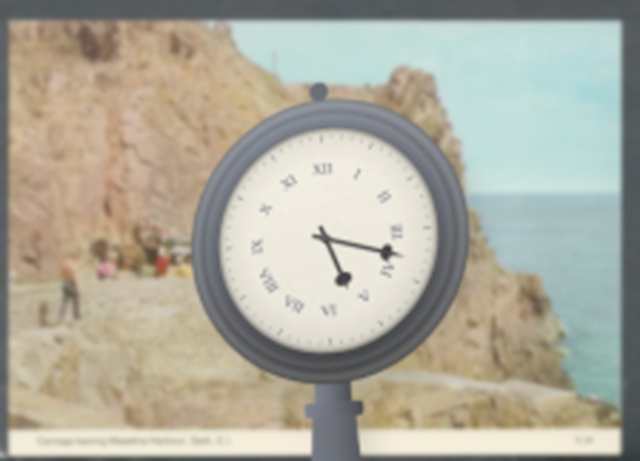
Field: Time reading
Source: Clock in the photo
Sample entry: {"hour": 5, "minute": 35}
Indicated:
{"hour": 5, "minute": 18}
